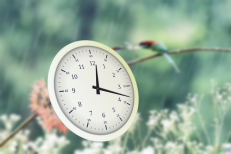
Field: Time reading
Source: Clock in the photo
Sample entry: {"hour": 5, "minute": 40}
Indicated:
{"hour": 12, "minute": 18}
